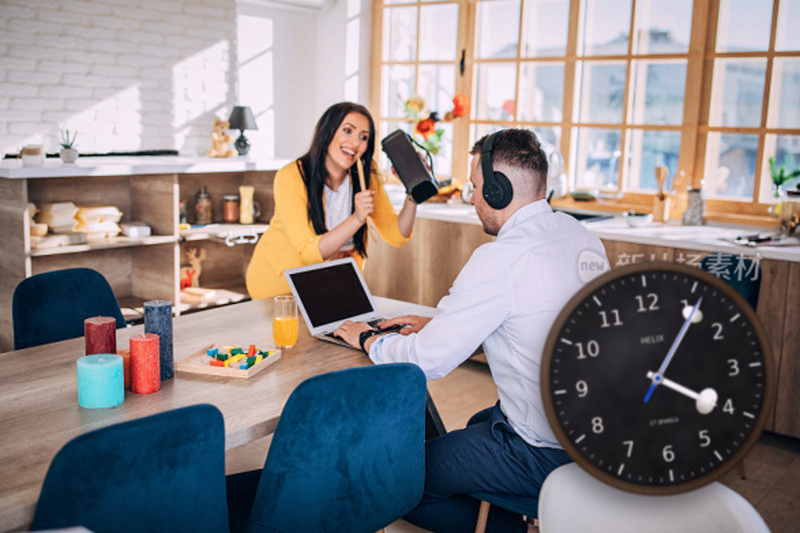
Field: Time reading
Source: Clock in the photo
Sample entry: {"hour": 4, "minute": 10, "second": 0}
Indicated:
{"hour": 4, "minute": 6, "second": 6}
